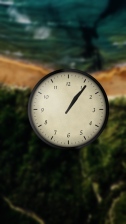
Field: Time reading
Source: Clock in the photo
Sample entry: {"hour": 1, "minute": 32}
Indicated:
{"hour": 1, "minute": 6}
